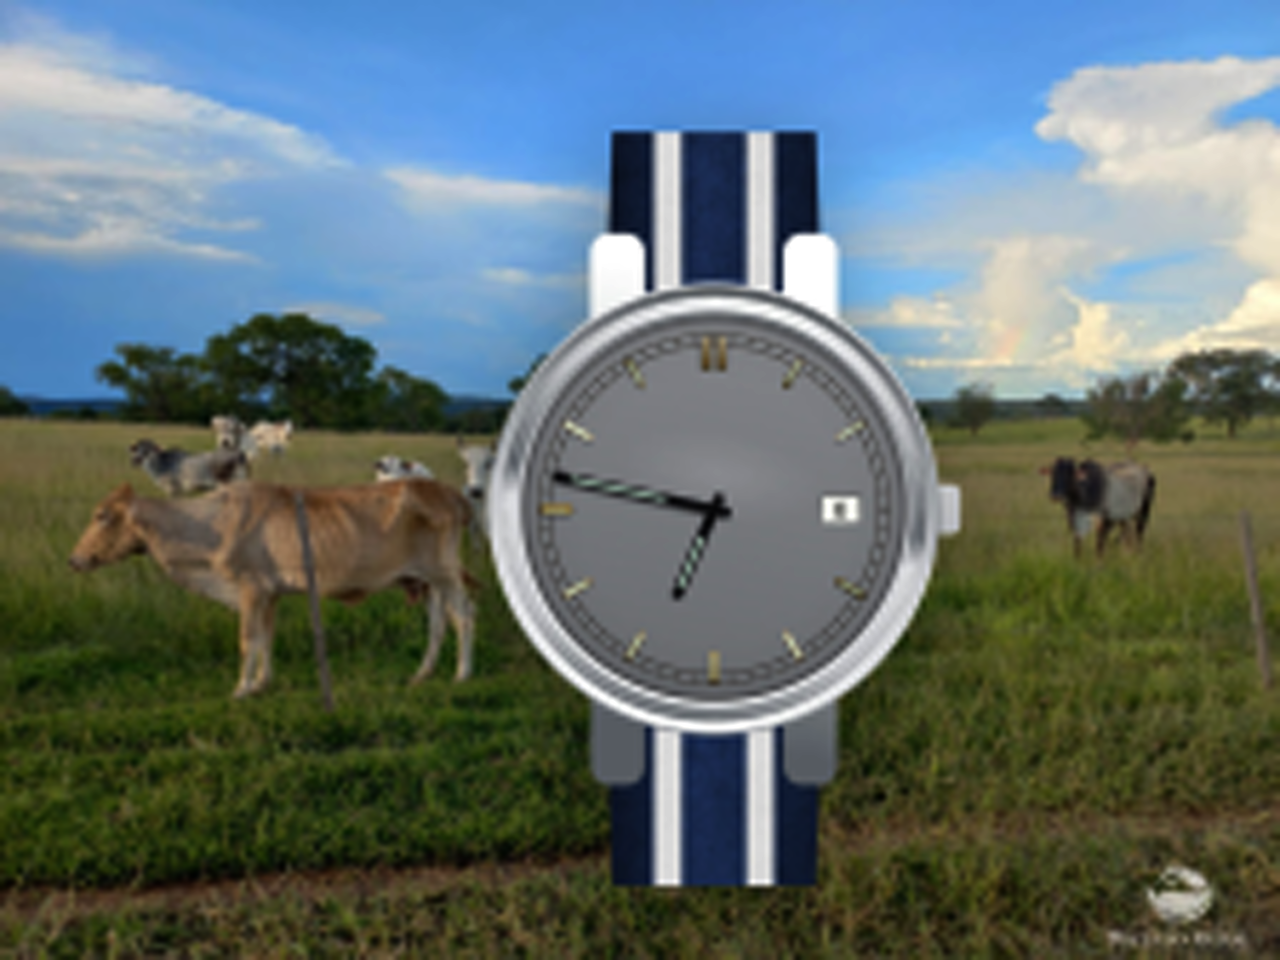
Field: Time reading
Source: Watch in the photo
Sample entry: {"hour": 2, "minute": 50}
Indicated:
{"hour": 6, "minute": 47}
